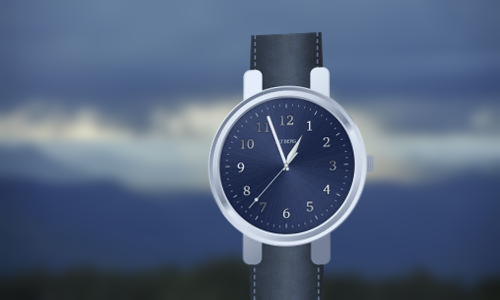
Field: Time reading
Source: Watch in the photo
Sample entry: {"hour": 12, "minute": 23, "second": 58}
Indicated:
{"hour": 12, "minute": 56, "second": 37}
